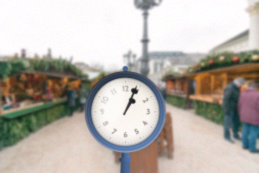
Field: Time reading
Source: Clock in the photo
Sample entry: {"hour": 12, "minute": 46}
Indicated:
{"hour": 1, "minute": 4}
